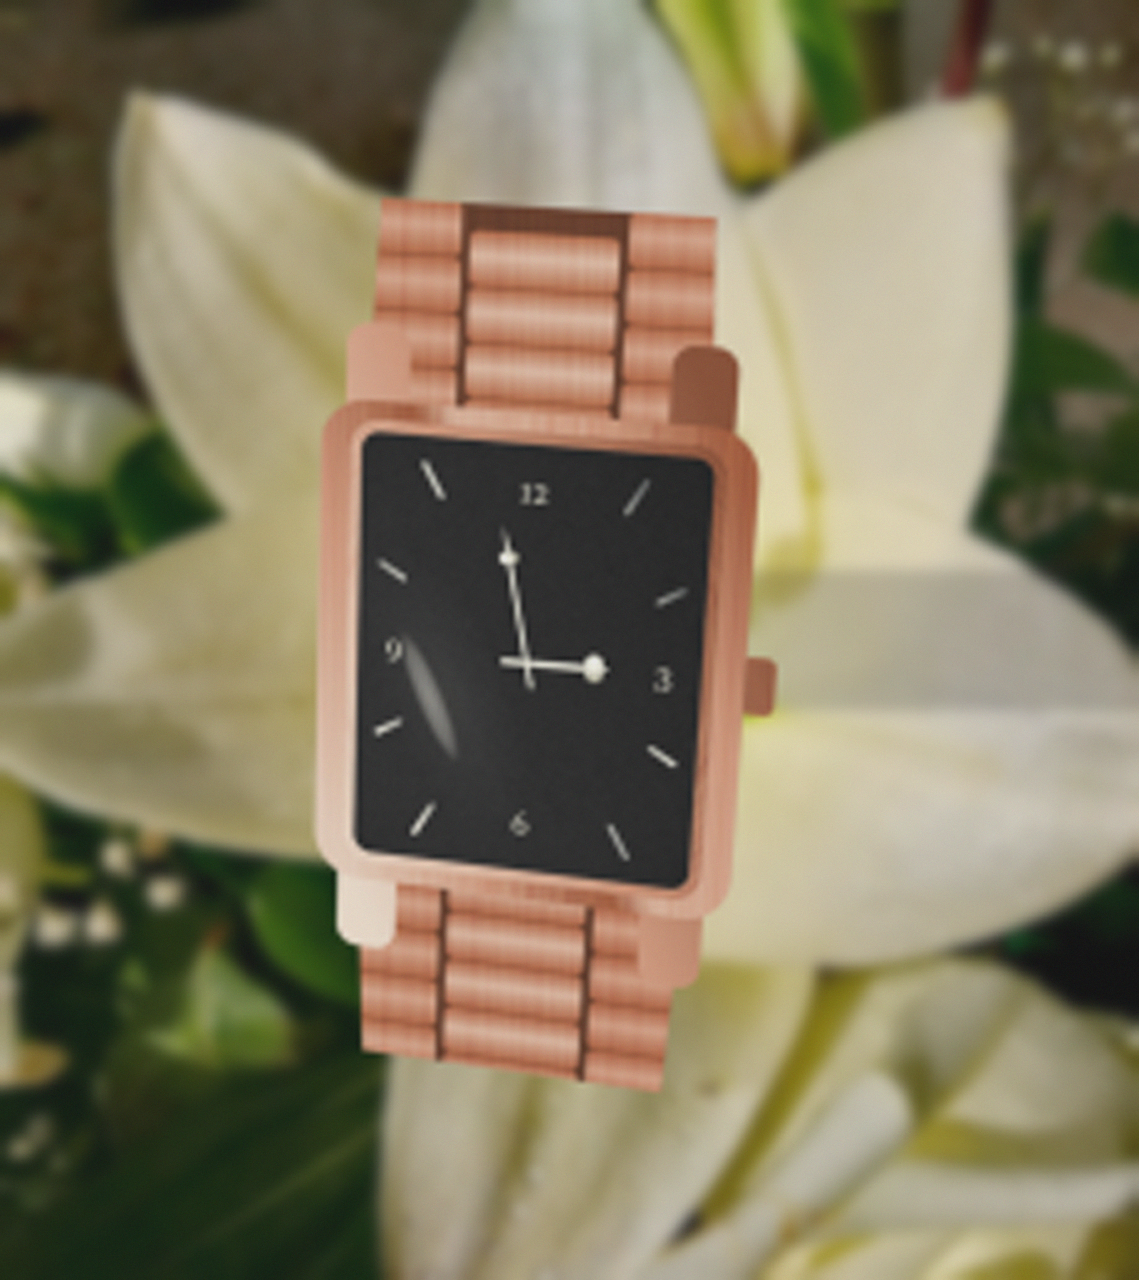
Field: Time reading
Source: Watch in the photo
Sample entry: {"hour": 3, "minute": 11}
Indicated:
{"hour": 2, "minute": 58}
